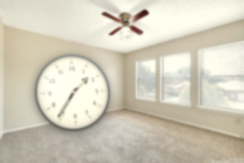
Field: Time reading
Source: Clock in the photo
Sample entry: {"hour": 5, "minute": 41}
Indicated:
{"hour": 1, "minute": 36}
